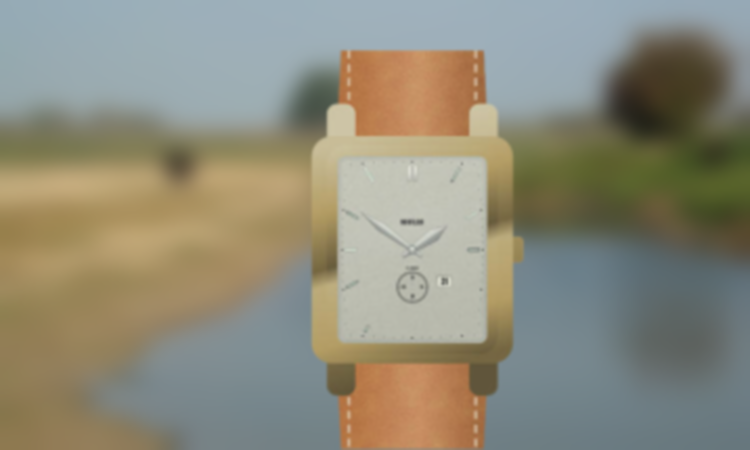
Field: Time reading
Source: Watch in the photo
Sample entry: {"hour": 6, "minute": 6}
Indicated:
{"hour": 1, "minute": 51}
